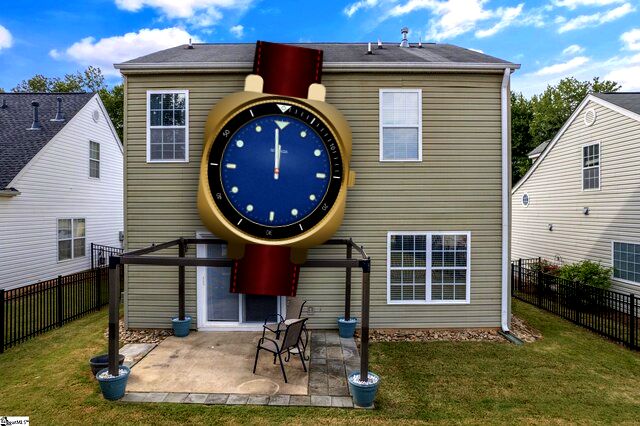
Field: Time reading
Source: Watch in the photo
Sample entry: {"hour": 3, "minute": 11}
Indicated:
{"hour": 11, "minute": 59}
